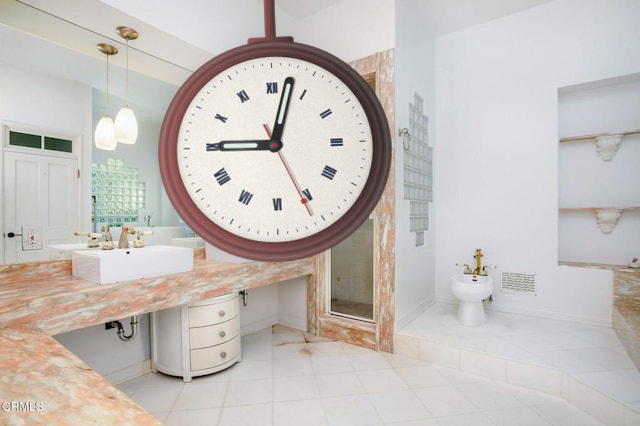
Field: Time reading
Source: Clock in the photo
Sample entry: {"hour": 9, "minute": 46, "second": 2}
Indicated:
{"hour": 9, "minute": 2, "second": 26}
